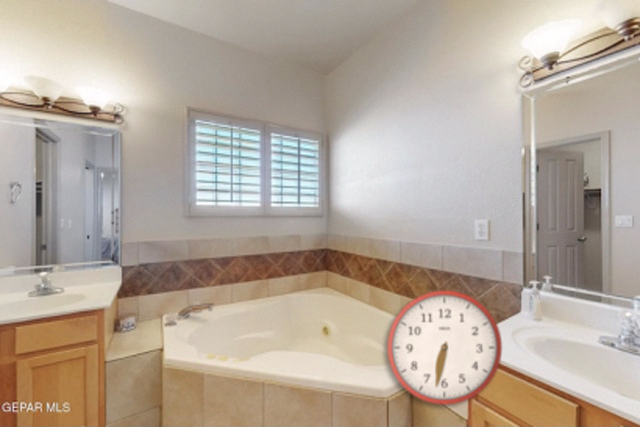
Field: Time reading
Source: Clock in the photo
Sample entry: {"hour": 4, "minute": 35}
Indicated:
{"hour": 6, "minute": 32}
